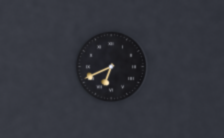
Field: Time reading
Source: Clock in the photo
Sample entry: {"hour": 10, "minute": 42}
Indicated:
{"hour": 6, "minute": 41}
